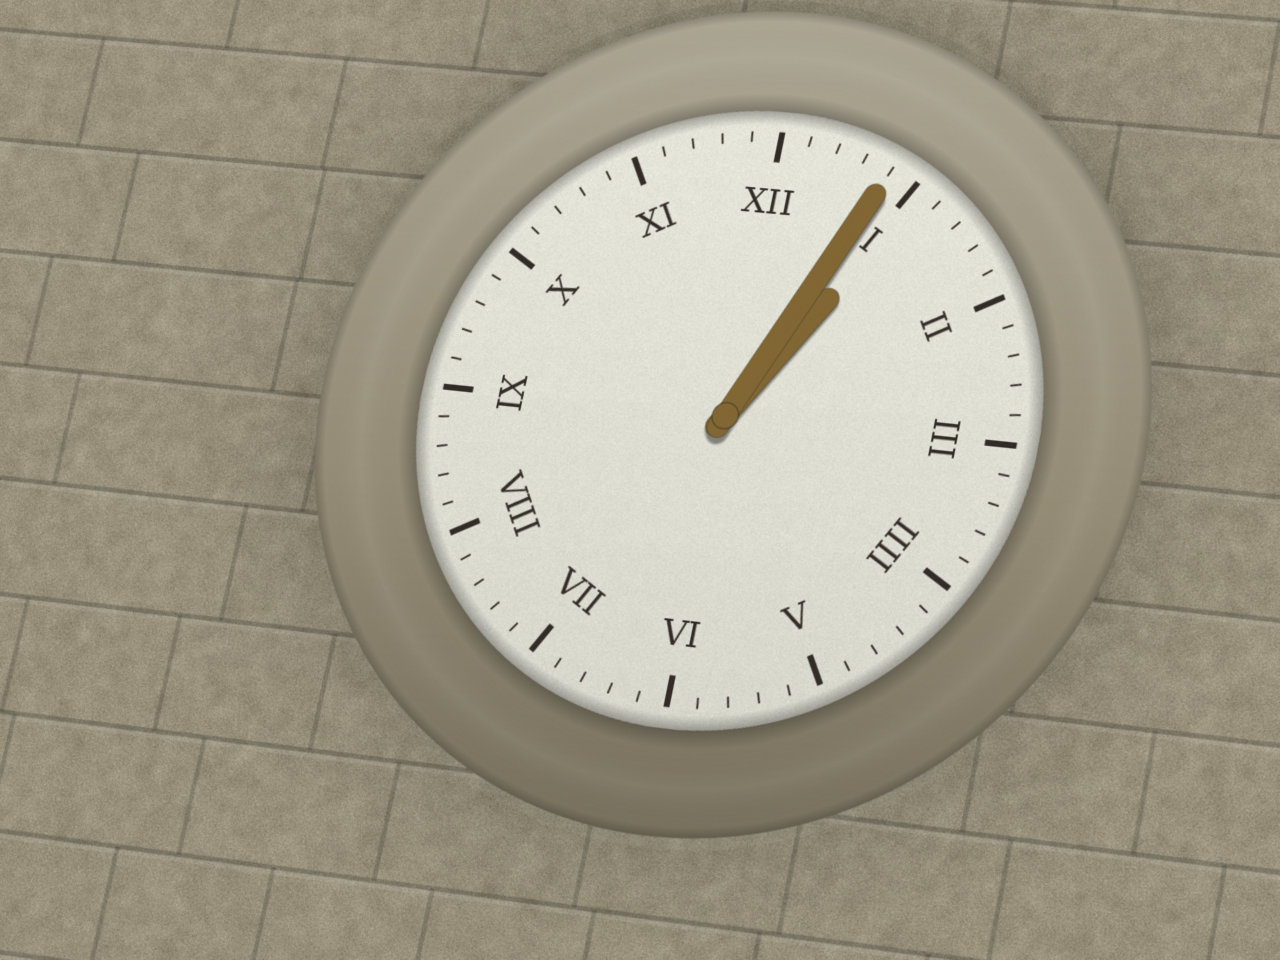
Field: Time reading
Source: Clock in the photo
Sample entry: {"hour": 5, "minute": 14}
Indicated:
{"hour": 1, "minute": 4}
